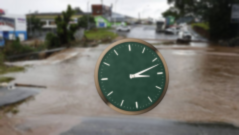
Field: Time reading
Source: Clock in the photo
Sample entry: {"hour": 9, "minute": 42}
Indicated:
{"hour": 3, "minute": 12}
